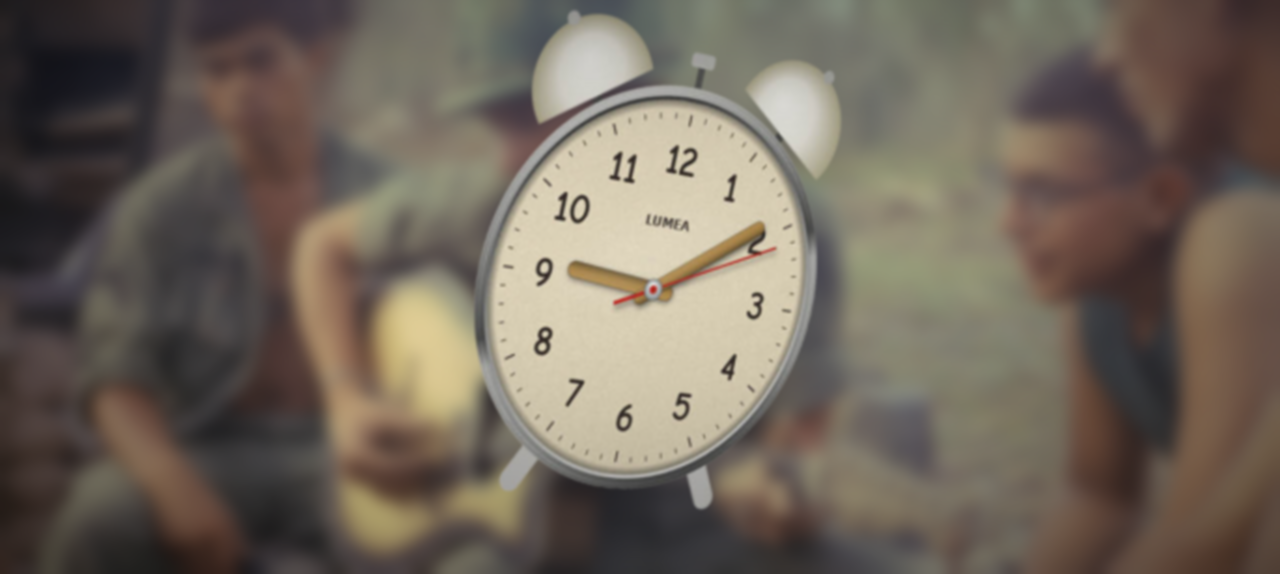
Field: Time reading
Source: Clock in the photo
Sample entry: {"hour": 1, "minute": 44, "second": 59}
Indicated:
{"hour": 9, "minute": 9, "second": 11}
